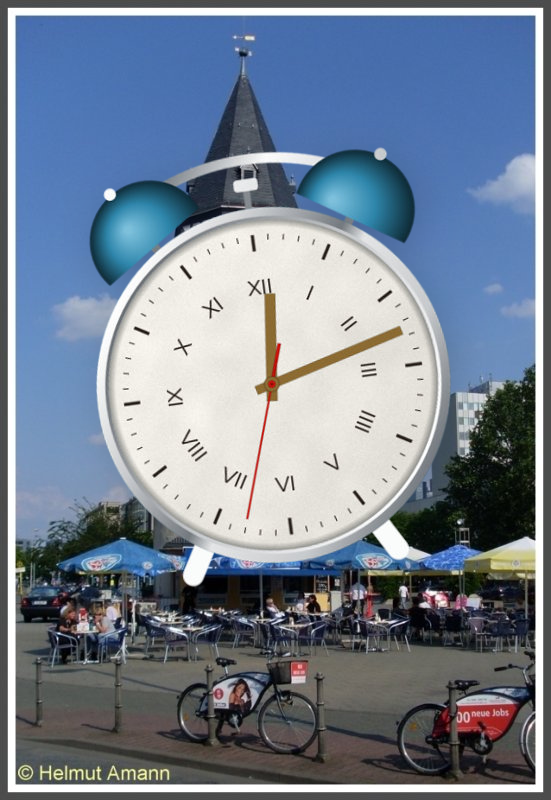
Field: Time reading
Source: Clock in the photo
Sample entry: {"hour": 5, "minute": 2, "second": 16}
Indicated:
{"hour": 12, "minute": 12, "second": 33}
